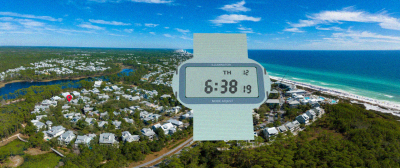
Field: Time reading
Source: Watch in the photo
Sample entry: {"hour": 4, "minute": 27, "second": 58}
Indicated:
{"hour": 6, "minute": 38, "second": 19}
